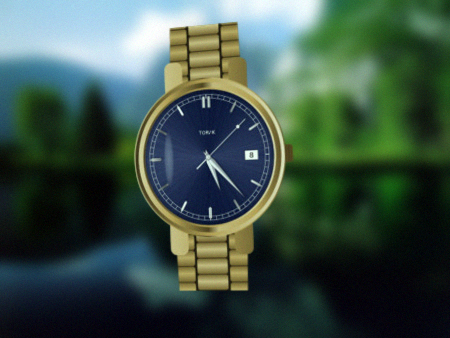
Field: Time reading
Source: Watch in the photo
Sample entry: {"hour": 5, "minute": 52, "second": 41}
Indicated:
{"hour": 5, "minute": 23, "second": 8}
